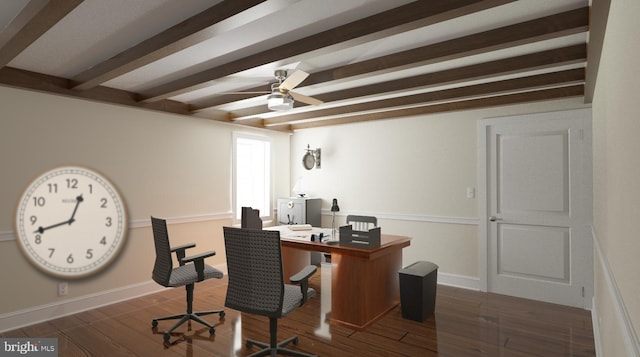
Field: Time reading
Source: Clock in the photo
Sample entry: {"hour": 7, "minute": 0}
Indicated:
{"hour": 12, "minute": 42}
